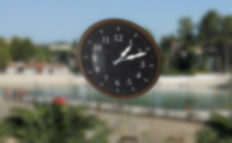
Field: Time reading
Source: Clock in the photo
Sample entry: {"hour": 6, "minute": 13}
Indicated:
{"hour": 1, "minute": 11}
